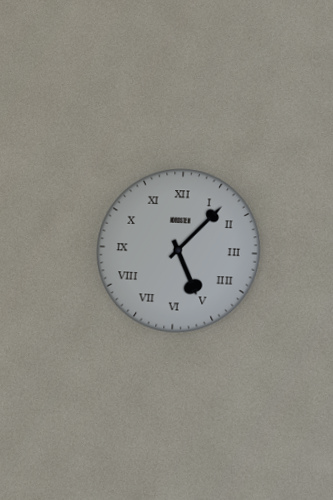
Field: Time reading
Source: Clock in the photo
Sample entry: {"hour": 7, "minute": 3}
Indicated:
{"hour": 5, "minute": 7}
